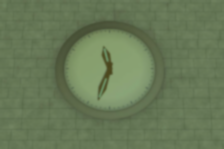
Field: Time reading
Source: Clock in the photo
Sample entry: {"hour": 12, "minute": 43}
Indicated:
{"hour": 11, "minute": 33}
